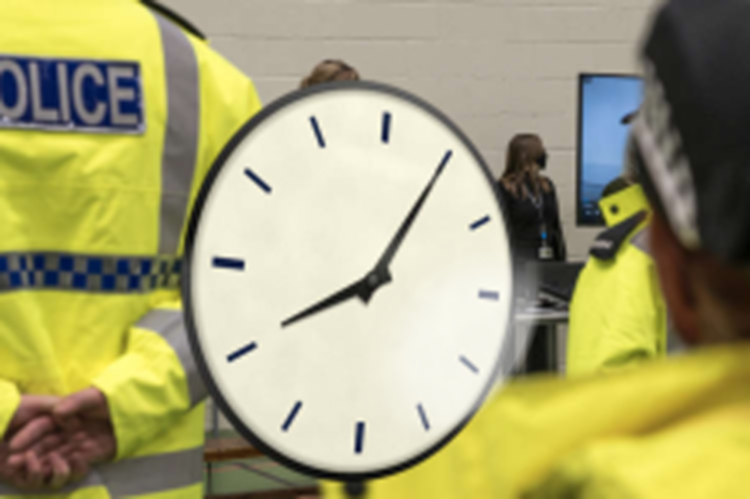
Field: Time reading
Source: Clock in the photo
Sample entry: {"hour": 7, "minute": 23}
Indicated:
{"hour": 8, "minute": 5}
